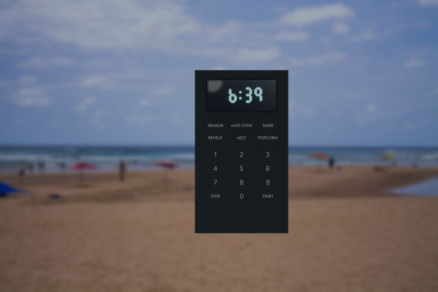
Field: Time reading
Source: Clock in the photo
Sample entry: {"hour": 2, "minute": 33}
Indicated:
{"hour": 6, "minute": 39}
